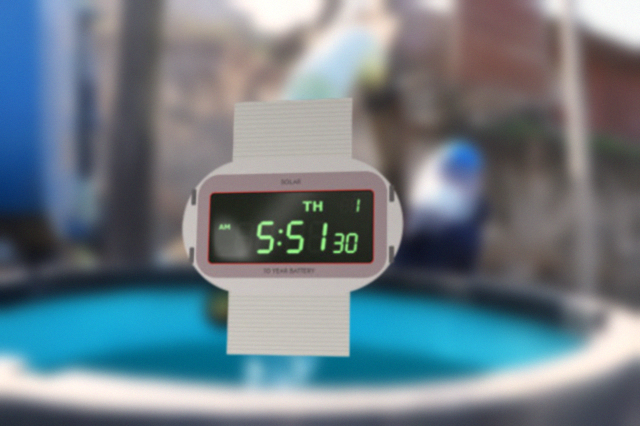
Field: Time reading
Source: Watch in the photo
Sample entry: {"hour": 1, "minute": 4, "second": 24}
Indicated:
{"hour": 5, "minute": 51, "second": 30}
